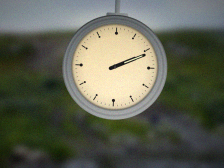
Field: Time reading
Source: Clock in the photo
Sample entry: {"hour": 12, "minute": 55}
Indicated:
{"hour": 2, "minute": 11}
